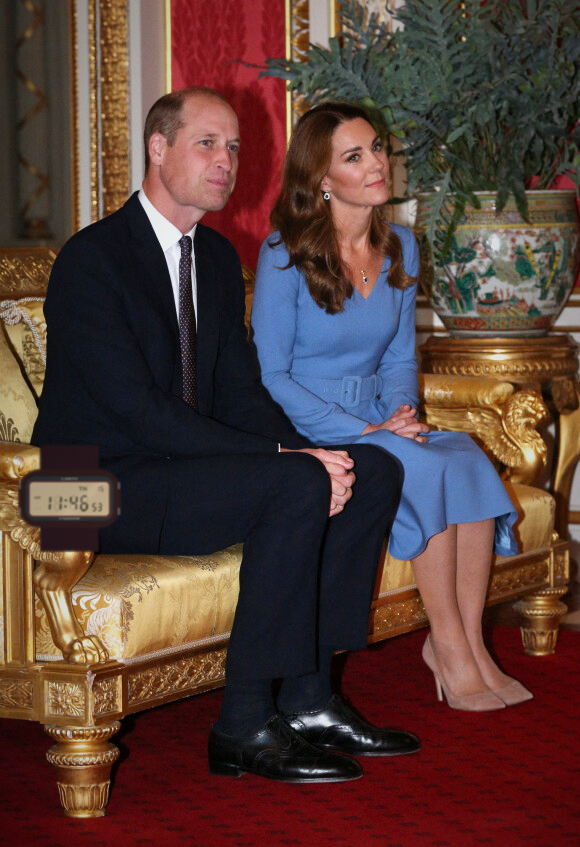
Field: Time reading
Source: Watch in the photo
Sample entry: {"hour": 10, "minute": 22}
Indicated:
{"hour": 11, "minute": 46}
